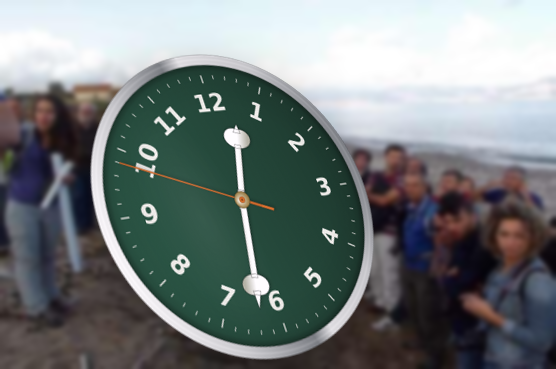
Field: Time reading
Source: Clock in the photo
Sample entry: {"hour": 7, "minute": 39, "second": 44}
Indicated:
{"hour": 12, "minute": 31, "second": 49}
